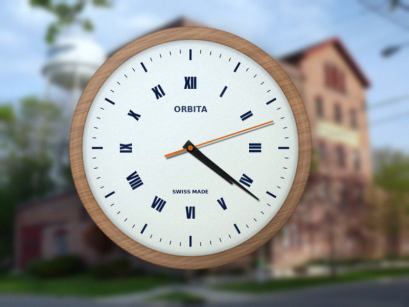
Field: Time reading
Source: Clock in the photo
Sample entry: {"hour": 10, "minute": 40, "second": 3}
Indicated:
{"hour": 4, "minute": 21, "second": 12}
